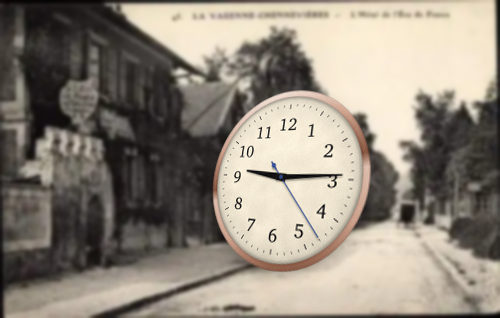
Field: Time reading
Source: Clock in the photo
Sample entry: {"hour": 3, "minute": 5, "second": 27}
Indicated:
{"hour": 9, "minute": 14, "second": 23}
